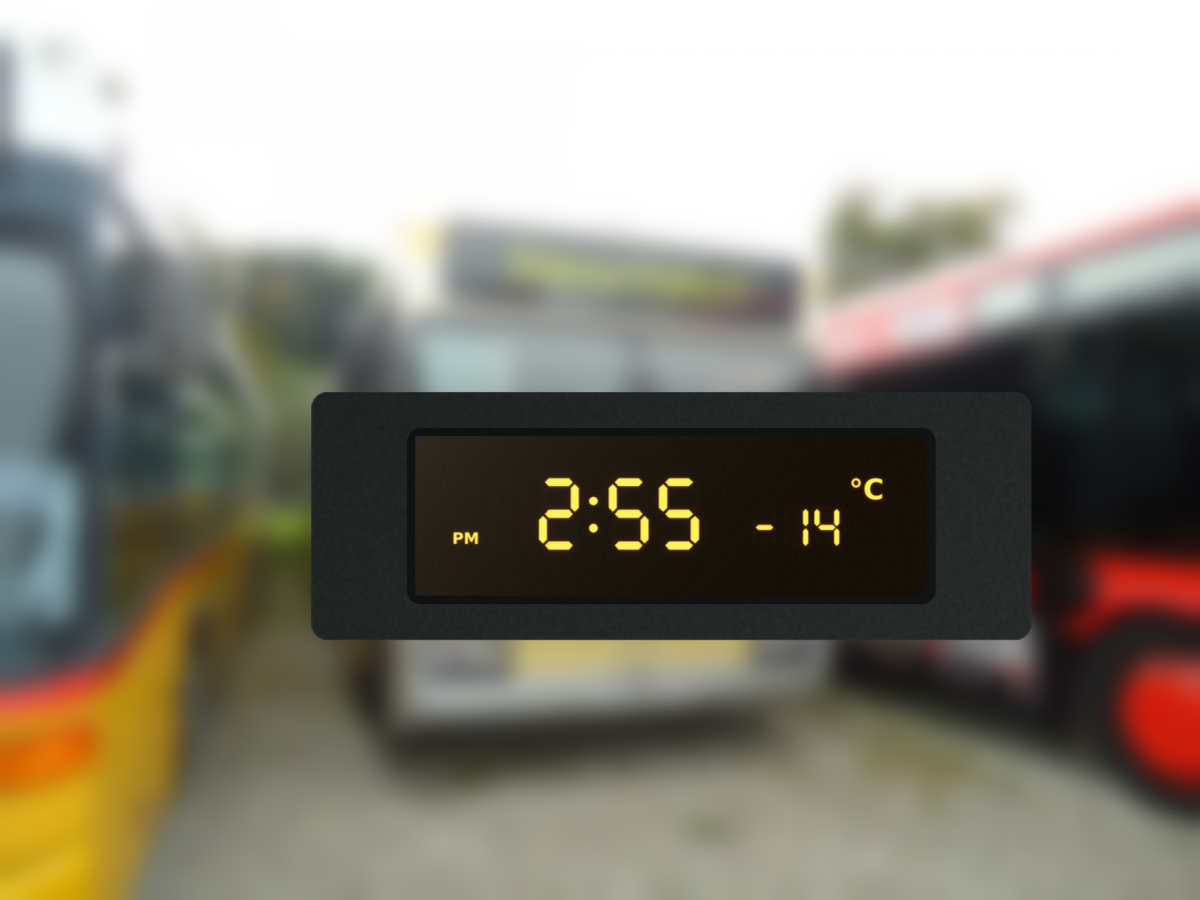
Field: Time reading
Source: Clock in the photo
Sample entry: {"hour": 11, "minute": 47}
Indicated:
{"hour": 2, "minute": 55}
